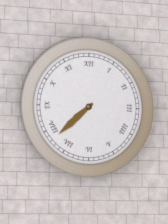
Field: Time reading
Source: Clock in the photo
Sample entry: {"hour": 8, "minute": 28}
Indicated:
{"hour": 7, "minute": 38}
